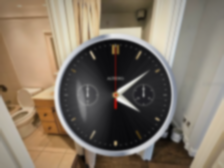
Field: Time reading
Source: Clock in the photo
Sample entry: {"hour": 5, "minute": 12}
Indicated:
{"hour": 4, "minute": 9}
